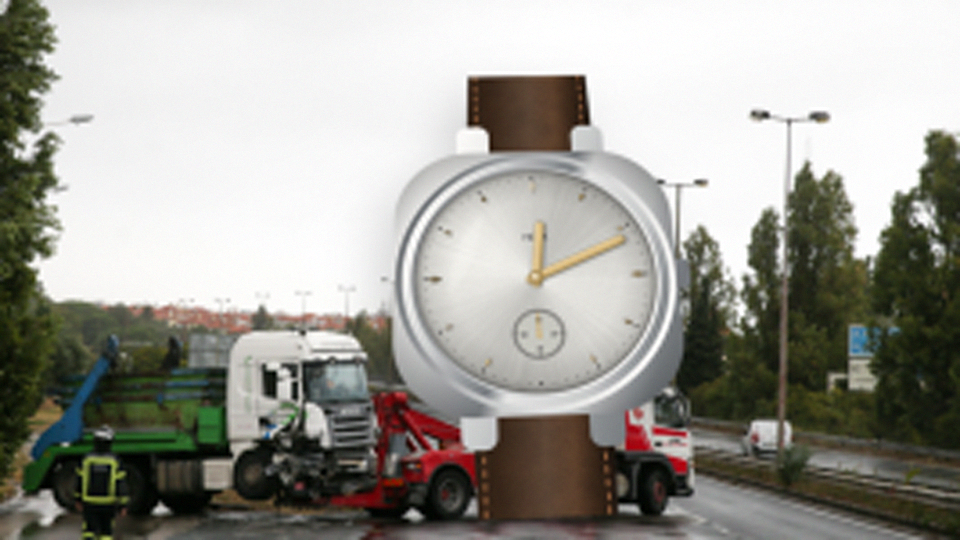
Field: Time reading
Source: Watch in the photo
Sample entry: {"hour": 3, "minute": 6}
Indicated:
{"hour": 12, "minute": 11}
